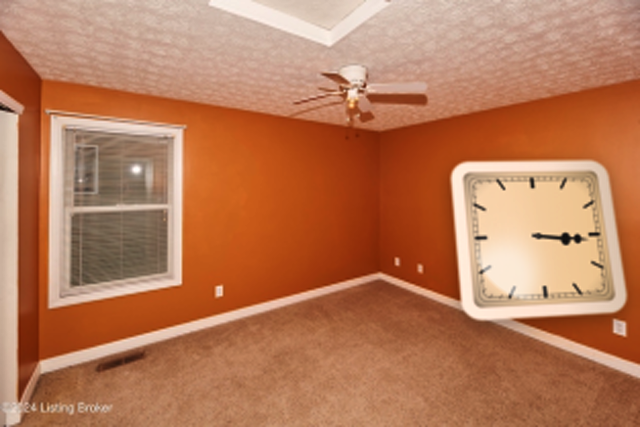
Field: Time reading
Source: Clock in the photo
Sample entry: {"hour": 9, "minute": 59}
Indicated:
{"hour": 3, "minute": 16}
